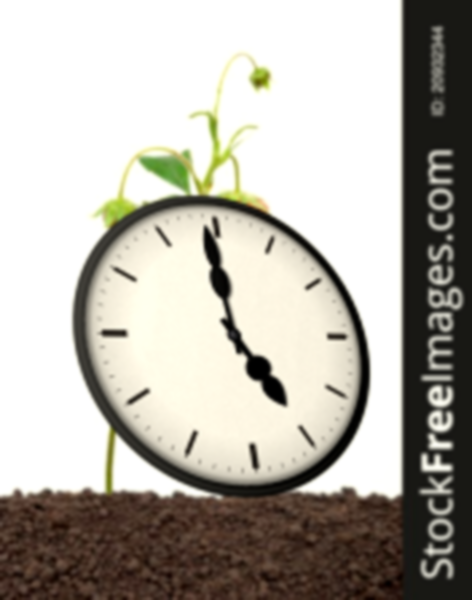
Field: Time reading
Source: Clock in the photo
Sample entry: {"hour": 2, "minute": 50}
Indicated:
{"hour": 4, "minute": 59}
